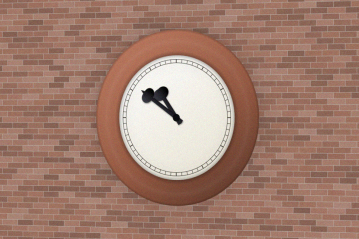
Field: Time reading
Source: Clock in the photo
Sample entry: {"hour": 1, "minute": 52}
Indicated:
{"hour": 10, "minute": 51}
